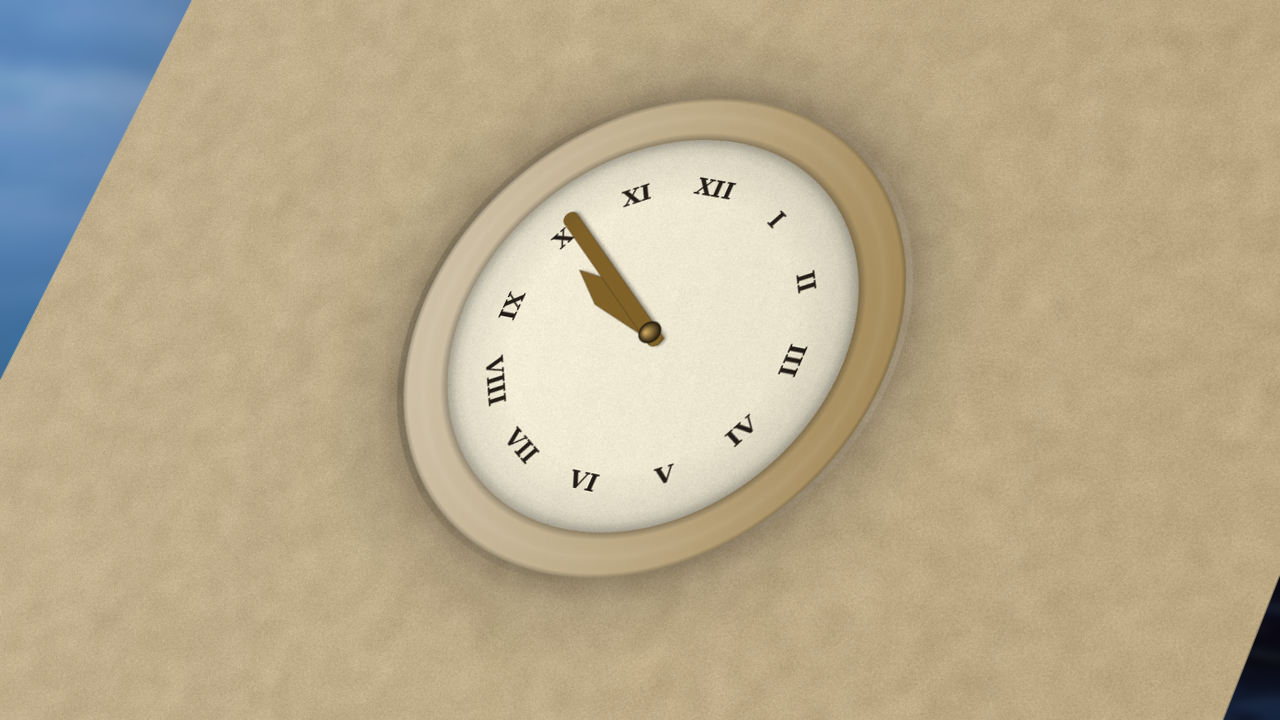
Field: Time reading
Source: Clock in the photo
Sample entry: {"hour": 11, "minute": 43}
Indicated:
{"hour": 9, "minute": 51}
